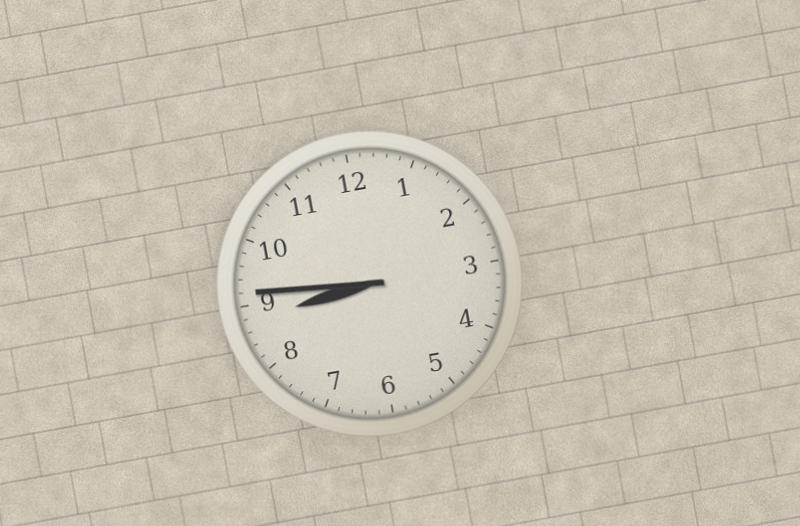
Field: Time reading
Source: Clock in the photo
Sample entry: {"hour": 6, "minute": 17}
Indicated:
{"hour": 8, "minute": 46}
